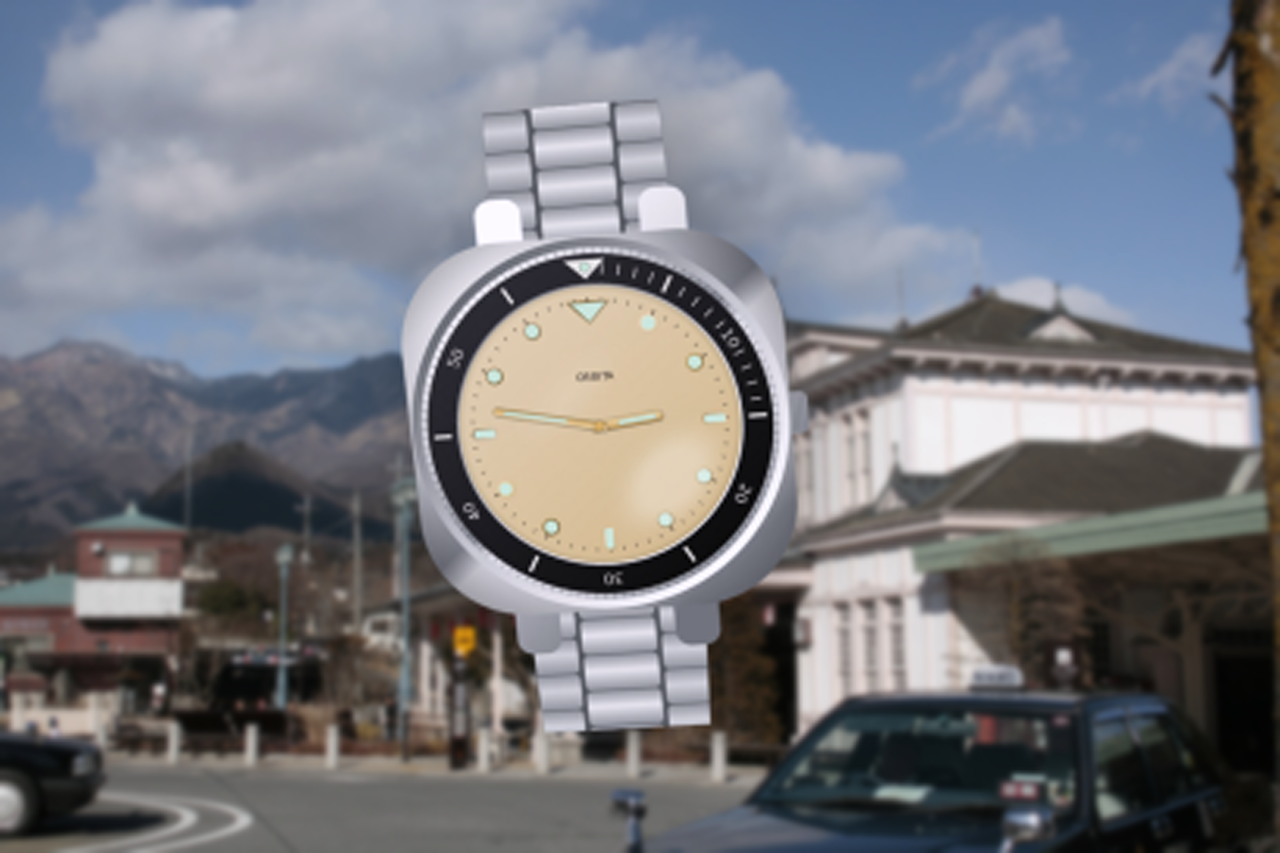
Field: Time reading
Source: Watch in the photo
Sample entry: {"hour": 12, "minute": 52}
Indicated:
{"hour": 2, "minute": 47}
